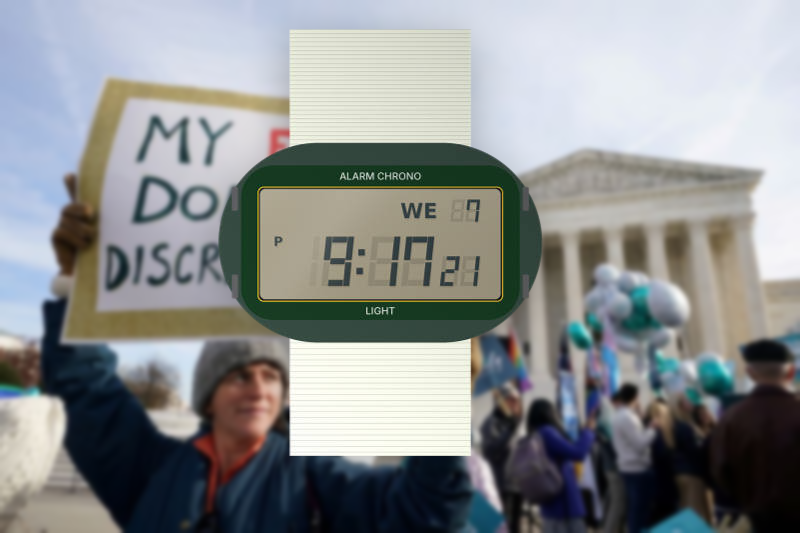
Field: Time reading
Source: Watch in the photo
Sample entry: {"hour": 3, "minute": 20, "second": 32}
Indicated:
{"hour": 9, "minute": 17, "second": 21}
